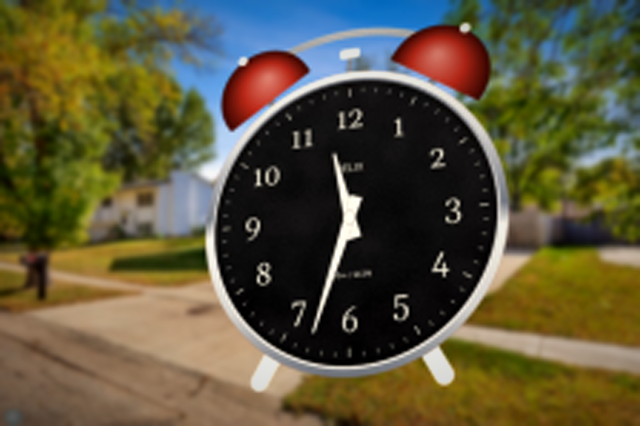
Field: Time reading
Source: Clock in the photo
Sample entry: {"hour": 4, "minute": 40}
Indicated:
{"hour": 11, "minute": 33}
